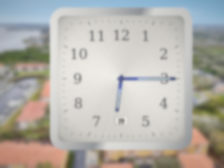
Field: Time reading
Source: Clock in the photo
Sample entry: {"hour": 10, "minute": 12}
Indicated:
{"hour": 6, "minute": 15}
